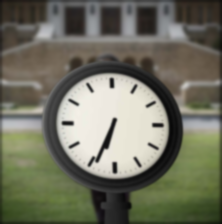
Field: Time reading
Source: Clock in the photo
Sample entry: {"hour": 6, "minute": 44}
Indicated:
{"hour": 6, "minute": 34}
